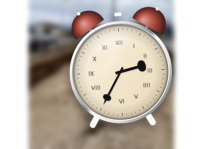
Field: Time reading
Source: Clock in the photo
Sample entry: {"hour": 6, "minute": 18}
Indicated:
{"hour": 2, "minute": 35}
